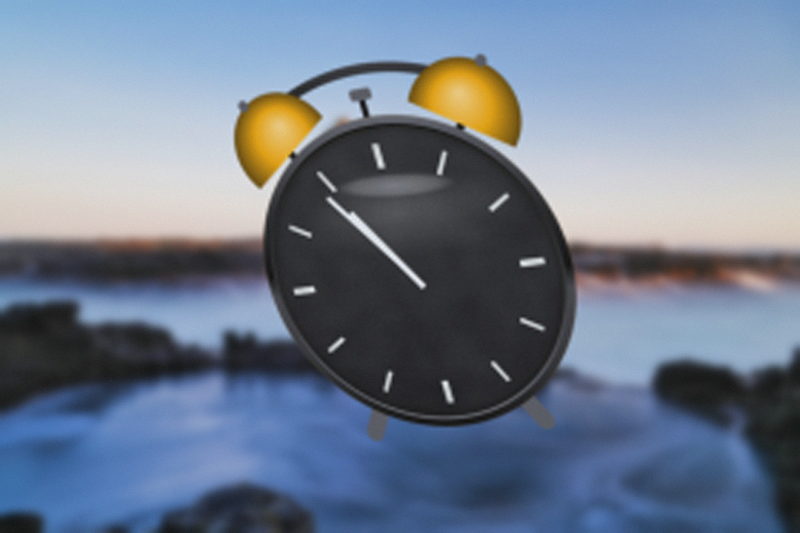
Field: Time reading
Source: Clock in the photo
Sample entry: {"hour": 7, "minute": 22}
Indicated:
{"hour": 10, "minute": 54}
